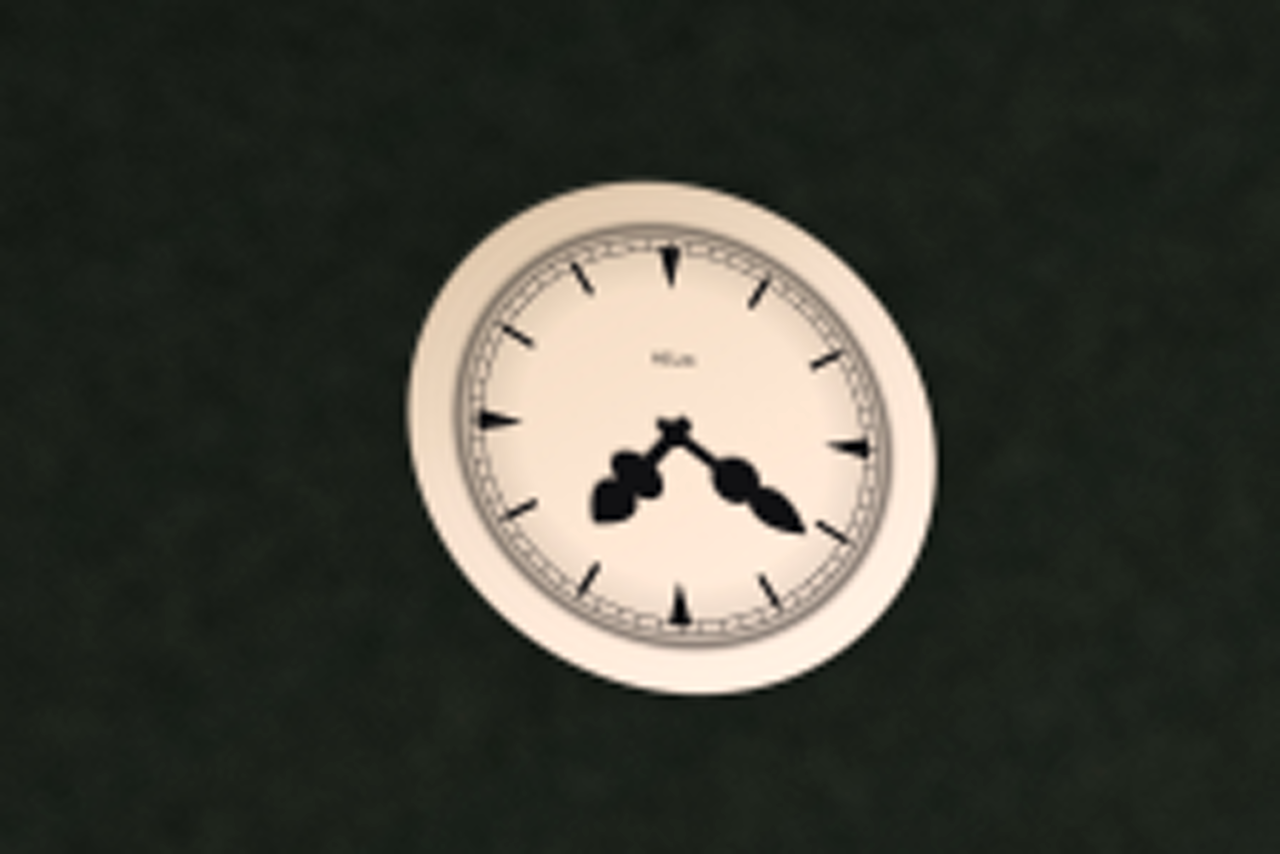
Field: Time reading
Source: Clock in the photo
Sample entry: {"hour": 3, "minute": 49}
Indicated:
{"hour": 7, "minute": 21}
